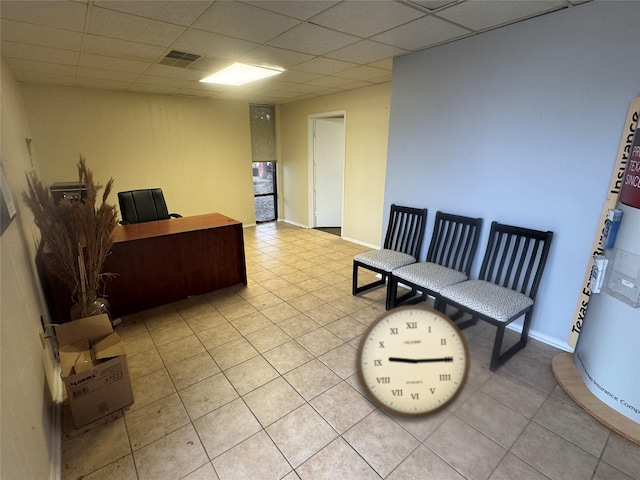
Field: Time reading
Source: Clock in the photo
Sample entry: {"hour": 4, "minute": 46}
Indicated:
{"hour": 9, "minute": 15}
